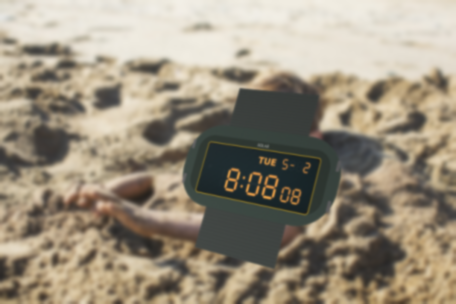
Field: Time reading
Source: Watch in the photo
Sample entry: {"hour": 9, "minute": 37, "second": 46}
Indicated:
{"hour": 8, "minute": 8, "second": 8}
